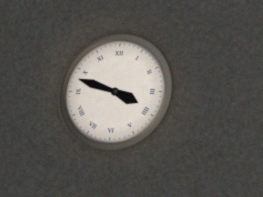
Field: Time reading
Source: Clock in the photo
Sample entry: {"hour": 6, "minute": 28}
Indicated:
{"hour": 3, "minute": 48}
